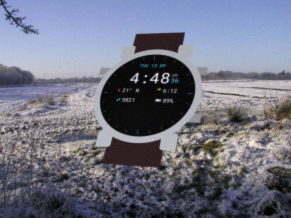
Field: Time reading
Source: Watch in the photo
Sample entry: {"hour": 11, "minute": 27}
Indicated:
{"hour": 4, "minute": 48}
